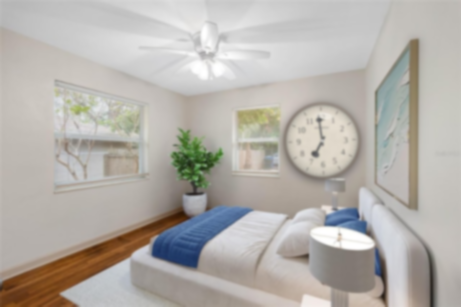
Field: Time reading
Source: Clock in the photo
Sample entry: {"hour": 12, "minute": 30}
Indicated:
{"hour": 6, "minute": 59}
